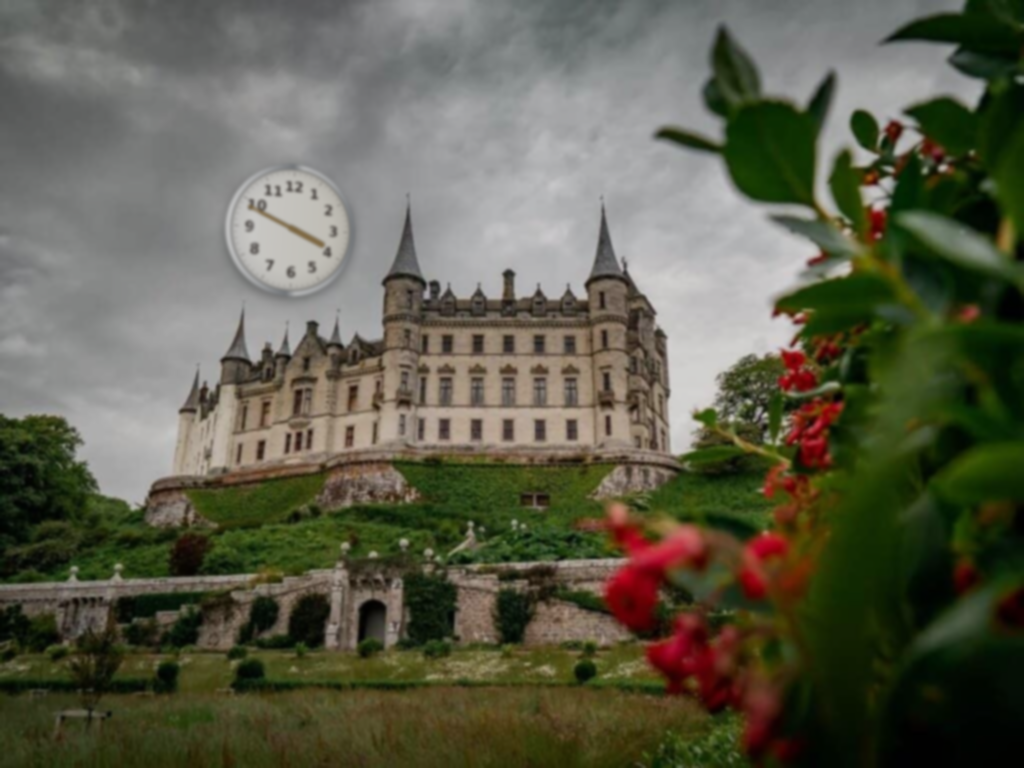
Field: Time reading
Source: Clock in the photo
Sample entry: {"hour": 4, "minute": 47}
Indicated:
{"hour": 3, "minute": 49}
